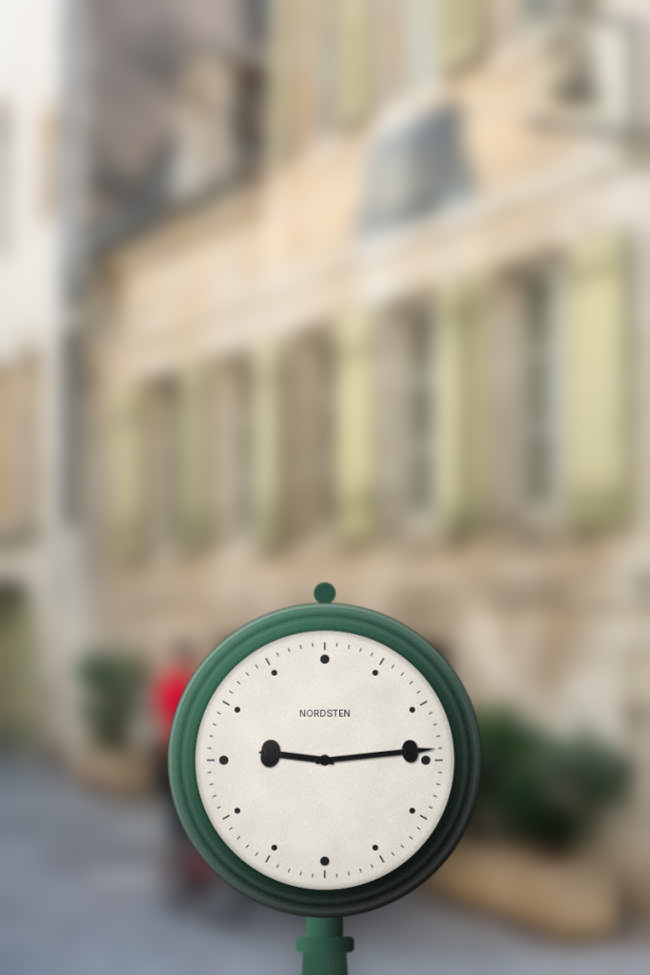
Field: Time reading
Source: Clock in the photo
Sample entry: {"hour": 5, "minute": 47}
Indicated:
{"hour": 9, "minute": 14}
